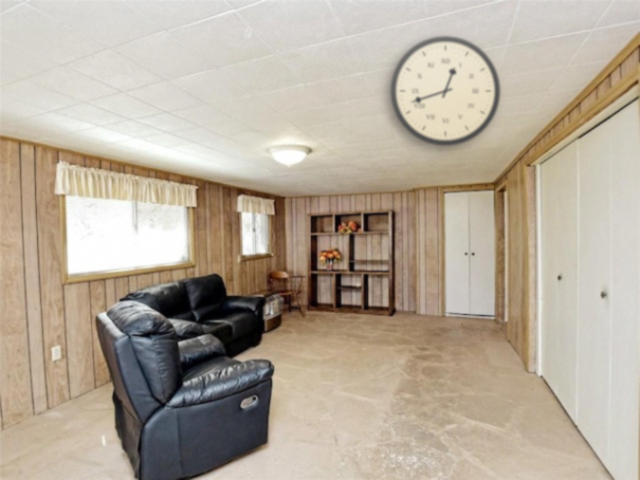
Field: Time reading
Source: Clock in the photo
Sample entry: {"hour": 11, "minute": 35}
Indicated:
{"hour": 12, "minute": 42}
